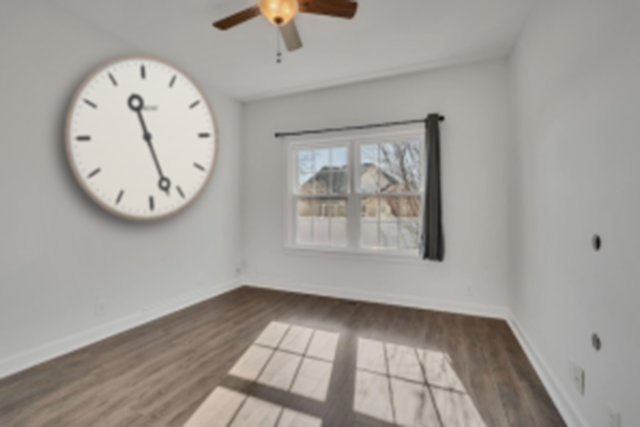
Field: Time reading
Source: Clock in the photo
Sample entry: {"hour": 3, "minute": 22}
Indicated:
{"hour": 11, "minute": 27}
